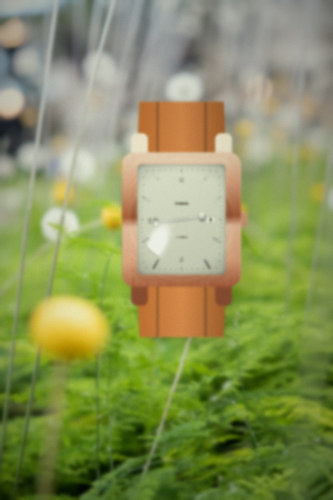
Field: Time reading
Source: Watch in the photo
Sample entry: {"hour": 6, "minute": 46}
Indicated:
{"hour": 2, "minute": 44}
